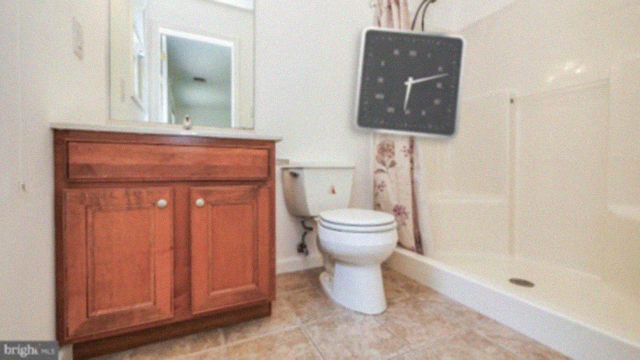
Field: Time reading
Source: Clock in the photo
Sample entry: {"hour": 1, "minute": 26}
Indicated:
{"hour": 6, "minute": 12}
